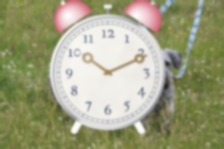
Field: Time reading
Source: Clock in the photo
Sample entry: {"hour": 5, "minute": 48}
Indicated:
{"hour": 10, "minute": 11}
